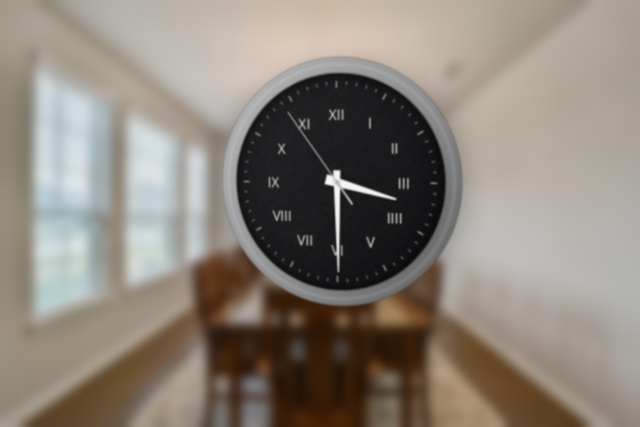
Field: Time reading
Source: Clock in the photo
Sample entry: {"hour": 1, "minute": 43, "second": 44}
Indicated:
{"hour": 3, "minute": 29, "second": 54}
